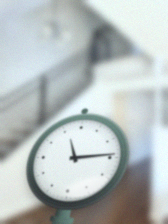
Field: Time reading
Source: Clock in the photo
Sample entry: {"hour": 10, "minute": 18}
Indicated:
{"hour": 11, "minute": 14}
